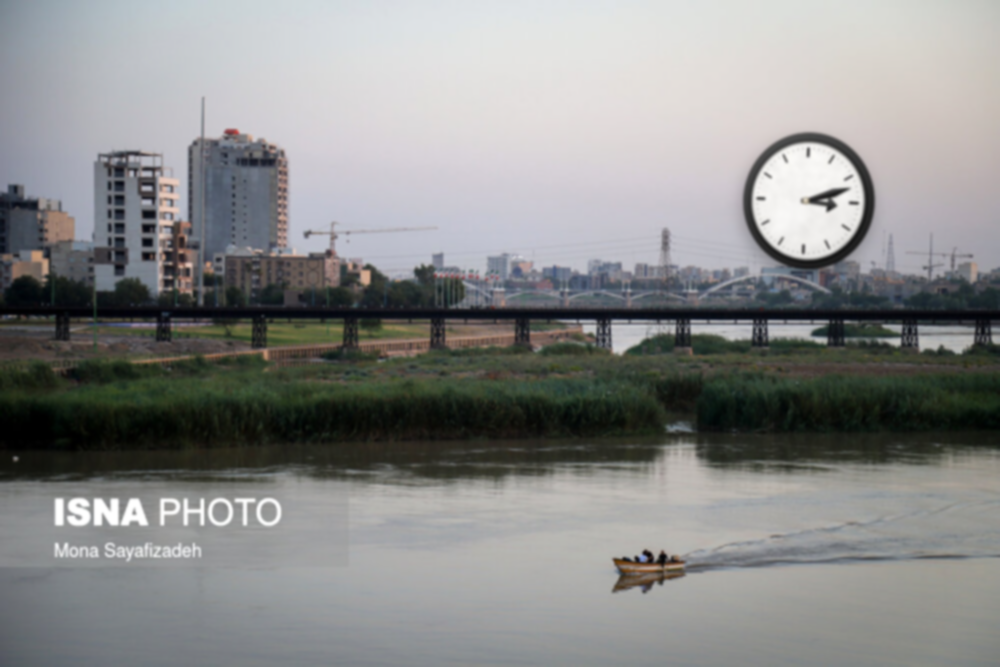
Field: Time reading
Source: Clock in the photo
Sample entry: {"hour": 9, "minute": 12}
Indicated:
{"hour": 3, "minute": 12}
